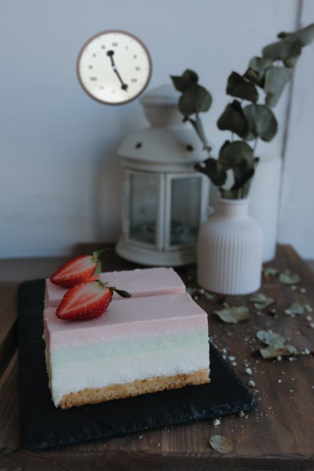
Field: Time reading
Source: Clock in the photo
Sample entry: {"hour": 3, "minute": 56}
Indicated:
{"hour": 11, "minute": 25}
